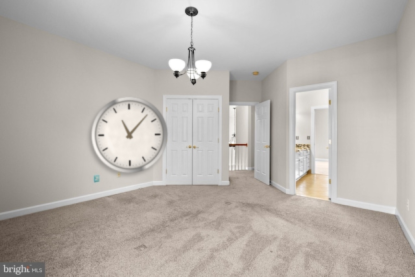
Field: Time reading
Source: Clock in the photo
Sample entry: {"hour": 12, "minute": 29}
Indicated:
{"hour": 11, "minute": 7}
